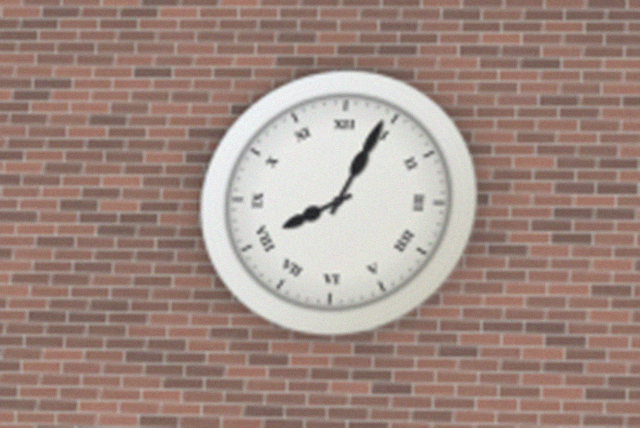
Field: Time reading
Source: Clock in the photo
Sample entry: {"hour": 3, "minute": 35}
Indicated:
{"hour": 8, "minute": 4}
